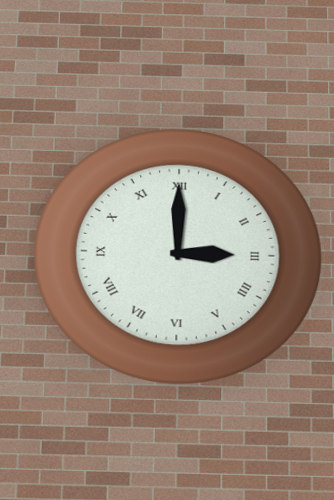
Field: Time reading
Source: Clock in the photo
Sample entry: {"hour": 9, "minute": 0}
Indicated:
{"hour": 3, "minute": 0}
